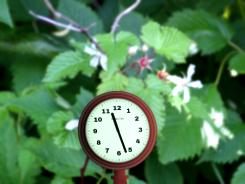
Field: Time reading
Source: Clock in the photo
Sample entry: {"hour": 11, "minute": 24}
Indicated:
{"hour": 11, "minute": 27}
